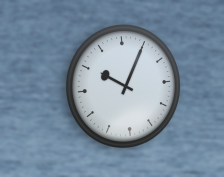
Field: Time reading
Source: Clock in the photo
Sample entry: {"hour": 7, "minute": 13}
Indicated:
{"hour": 10, "minute": 5}
